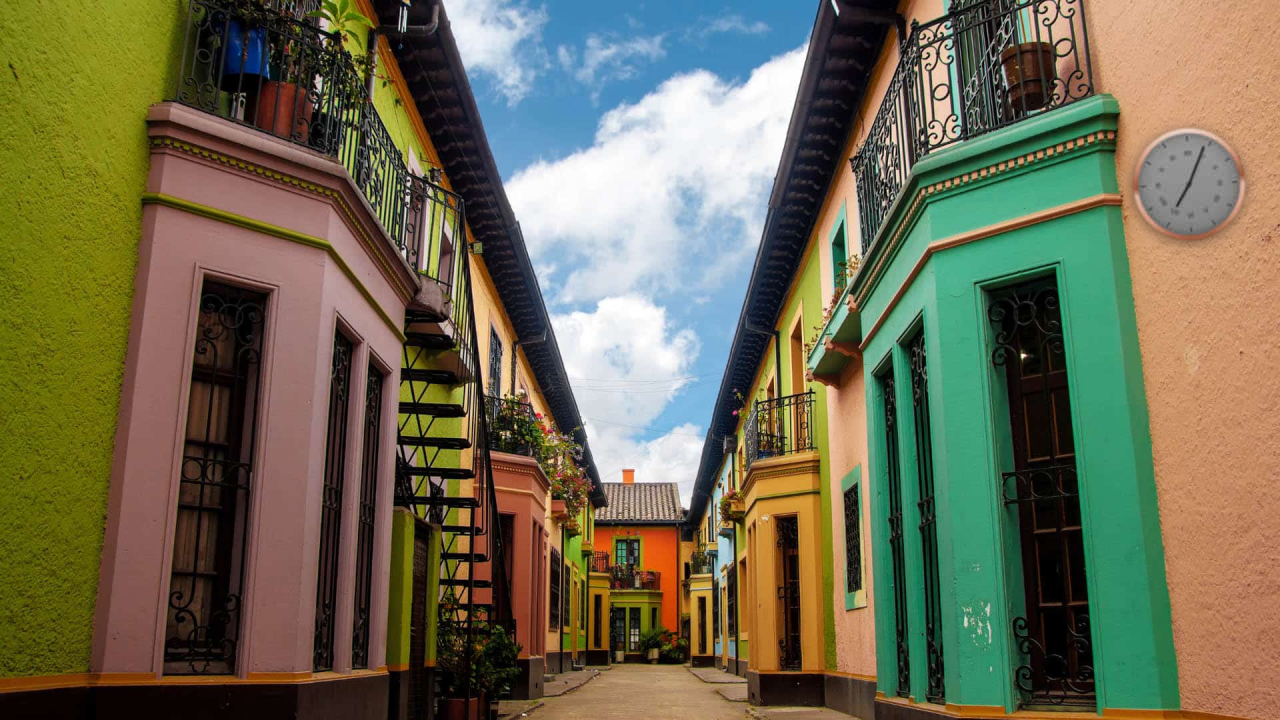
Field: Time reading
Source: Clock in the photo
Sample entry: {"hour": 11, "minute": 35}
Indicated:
{"hour": 7, "minute": 4}
